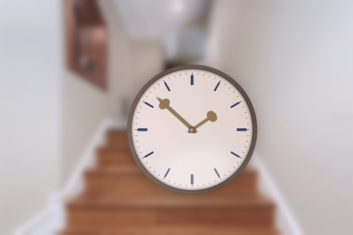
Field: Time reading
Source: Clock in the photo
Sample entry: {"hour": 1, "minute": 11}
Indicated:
{"hour": 1, "minute": 52}
